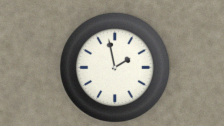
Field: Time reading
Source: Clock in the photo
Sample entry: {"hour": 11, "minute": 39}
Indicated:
{"hour": 1, "minute": 58}
